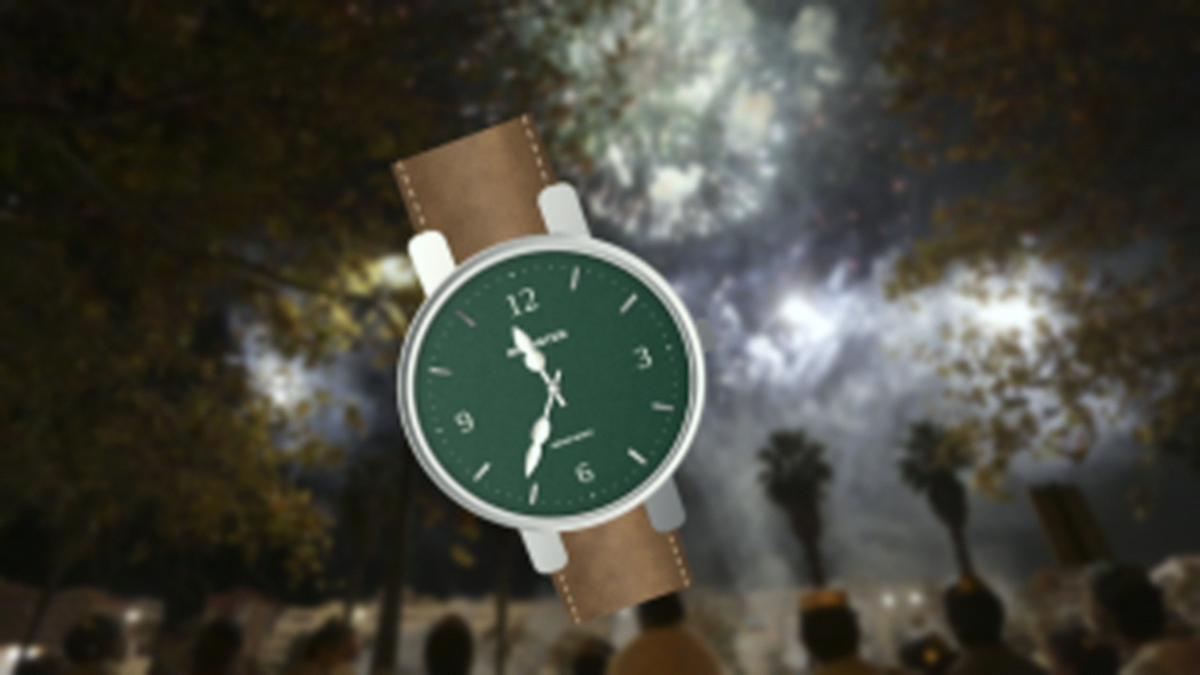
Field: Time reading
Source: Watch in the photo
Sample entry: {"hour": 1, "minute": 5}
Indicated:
{"hour": 11, "minute": 36}
